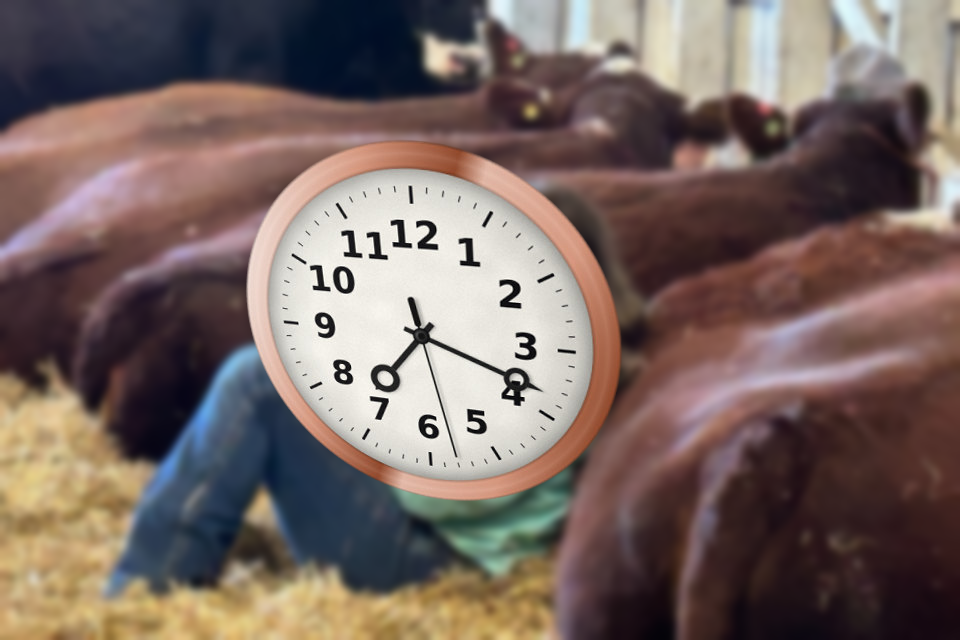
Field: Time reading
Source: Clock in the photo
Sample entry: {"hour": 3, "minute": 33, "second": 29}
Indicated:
{"hour": 7, "minute": 18, "second": 28}
